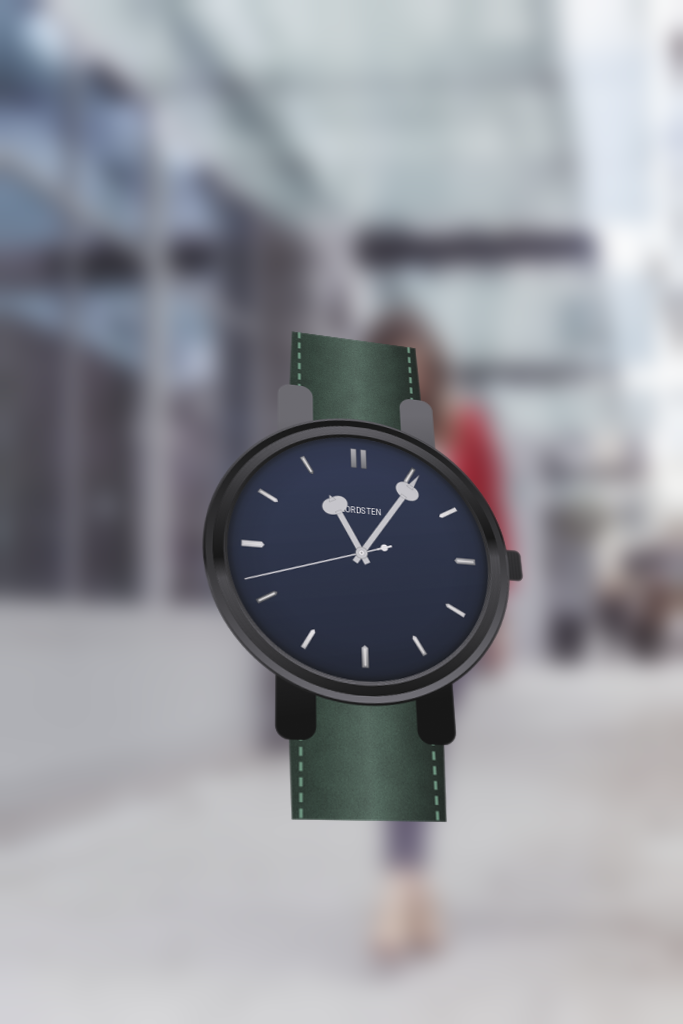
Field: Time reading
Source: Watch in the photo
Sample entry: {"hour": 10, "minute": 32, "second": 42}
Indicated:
{"hour": 11, "minute": 5, "second": 42}
